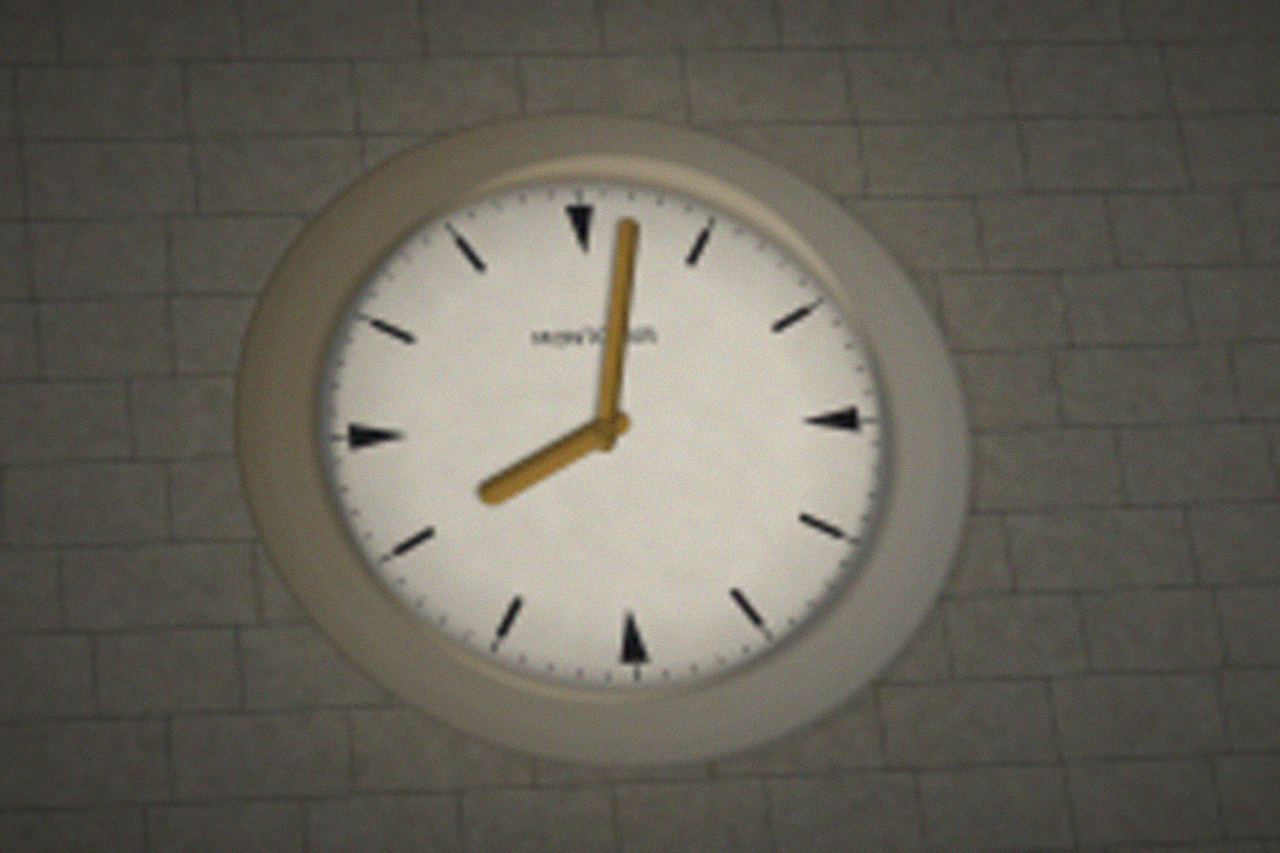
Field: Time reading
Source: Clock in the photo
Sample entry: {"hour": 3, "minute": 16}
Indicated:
{"hour": 8, "minute": 2}
